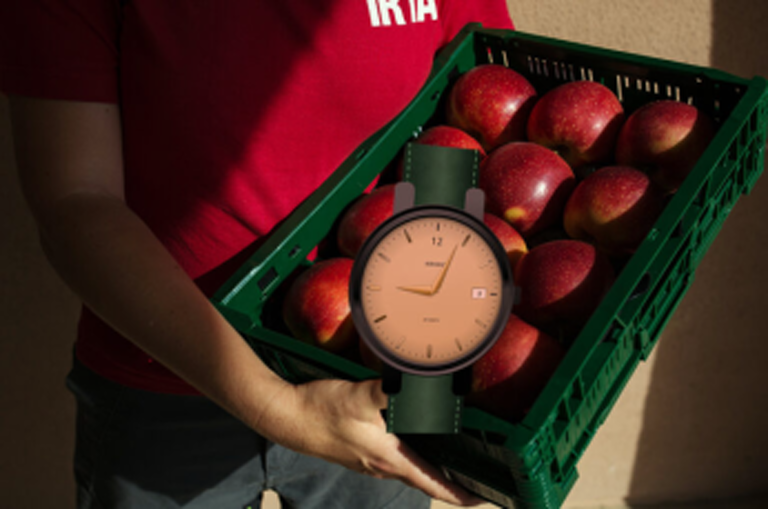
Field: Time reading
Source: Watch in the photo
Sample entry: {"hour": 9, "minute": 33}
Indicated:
{"hour": 9, "minute": 4}
